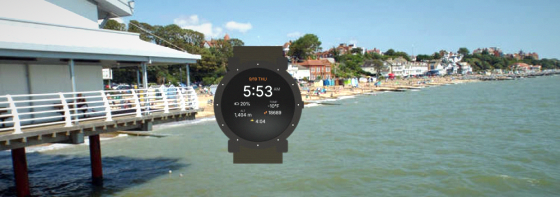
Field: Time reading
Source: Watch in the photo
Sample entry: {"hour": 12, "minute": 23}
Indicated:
{"hour": 5, "minute": 53}
